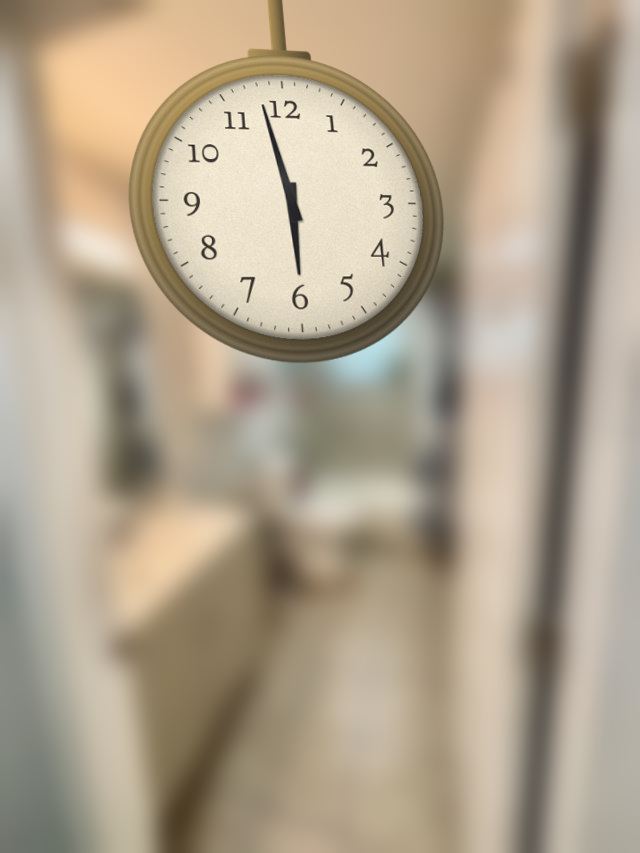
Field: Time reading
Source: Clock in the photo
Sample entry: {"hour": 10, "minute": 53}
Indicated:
{"hour": 5, "minute": 58}
